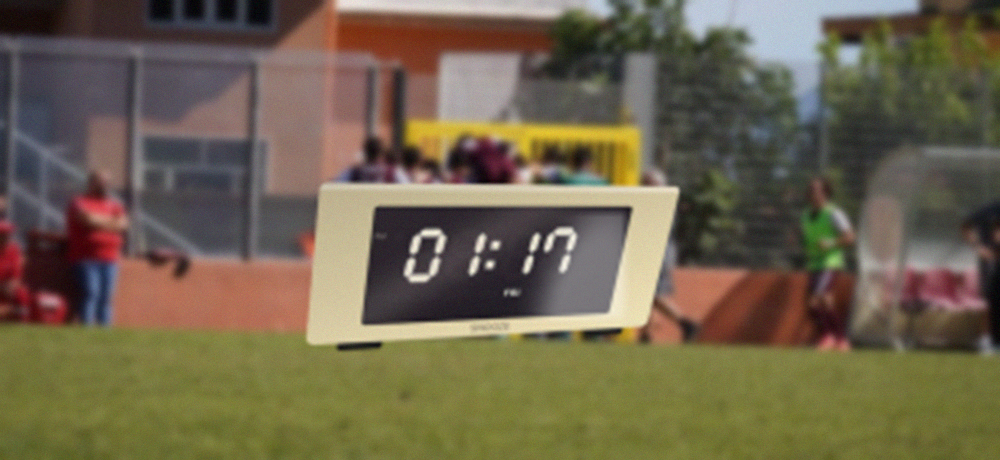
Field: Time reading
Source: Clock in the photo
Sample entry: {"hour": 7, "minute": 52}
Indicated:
{"hour": 1, "minute": 17}
